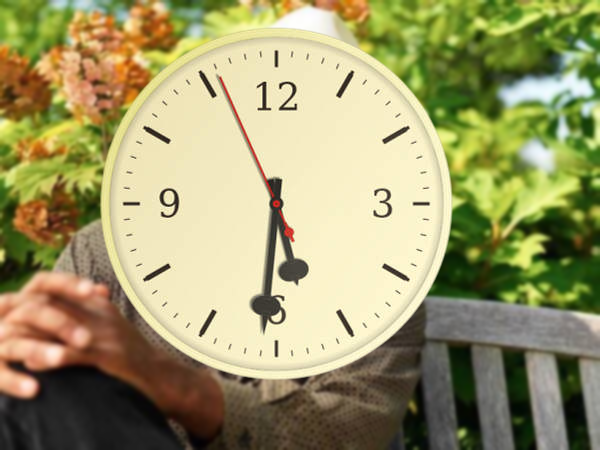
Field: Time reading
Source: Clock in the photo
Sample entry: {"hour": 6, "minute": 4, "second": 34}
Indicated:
{"hour": 5, "minute": 30, "second": 56}
